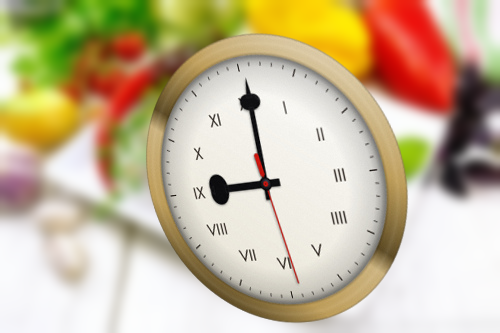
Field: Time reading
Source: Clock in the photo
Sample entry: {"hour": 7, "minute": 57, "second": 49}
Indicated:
{"hour": 9, "minute": 0, "second": 29}
